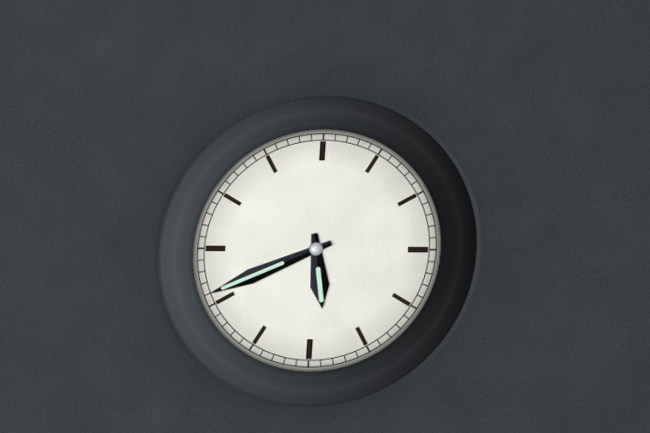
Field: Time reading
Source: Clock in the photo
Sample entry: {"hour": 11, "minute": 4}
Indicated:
{"hour": 5, "minute": 41}
